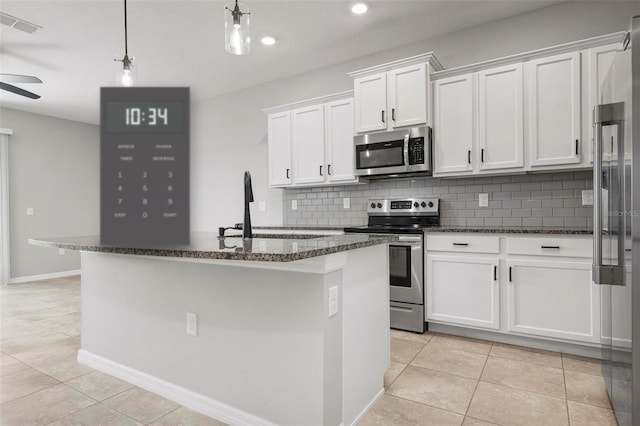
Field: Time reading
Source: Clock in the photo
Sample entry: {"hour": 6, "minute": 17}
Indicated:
{"hour": 10, "minute": 34}
